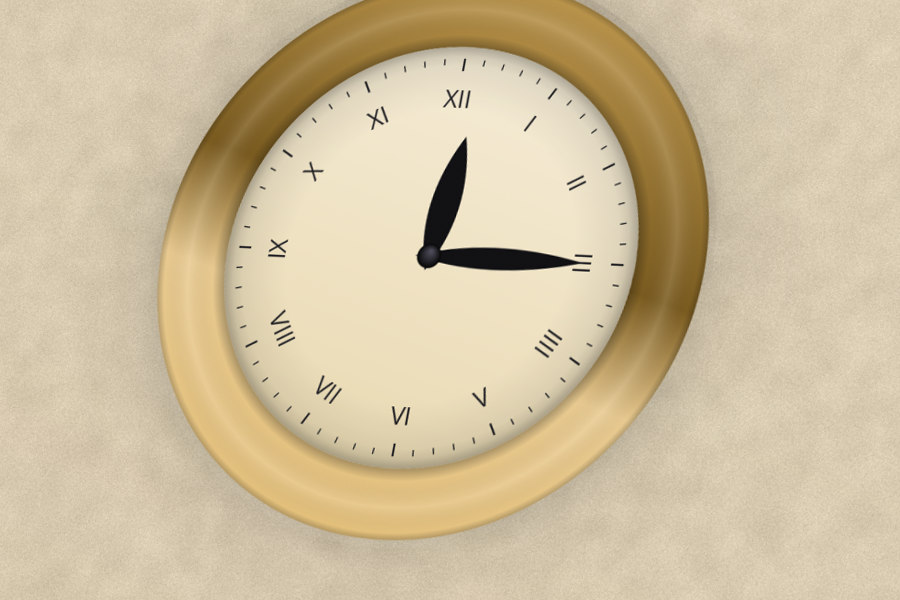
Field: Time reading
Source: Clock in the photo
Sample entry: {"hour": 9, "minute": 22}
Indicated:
{"hour": 12, "minute": 15}
